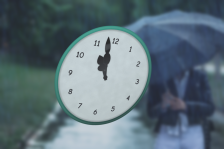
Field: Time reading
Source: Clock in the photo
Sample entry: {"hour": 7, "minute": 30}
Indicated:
{"hour": 10, "minute": 58}
